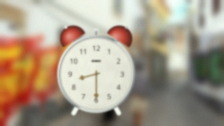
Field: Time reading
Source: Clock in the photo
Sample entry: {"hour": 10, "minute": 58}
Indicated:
{"hour": 8, "minute": 30}
